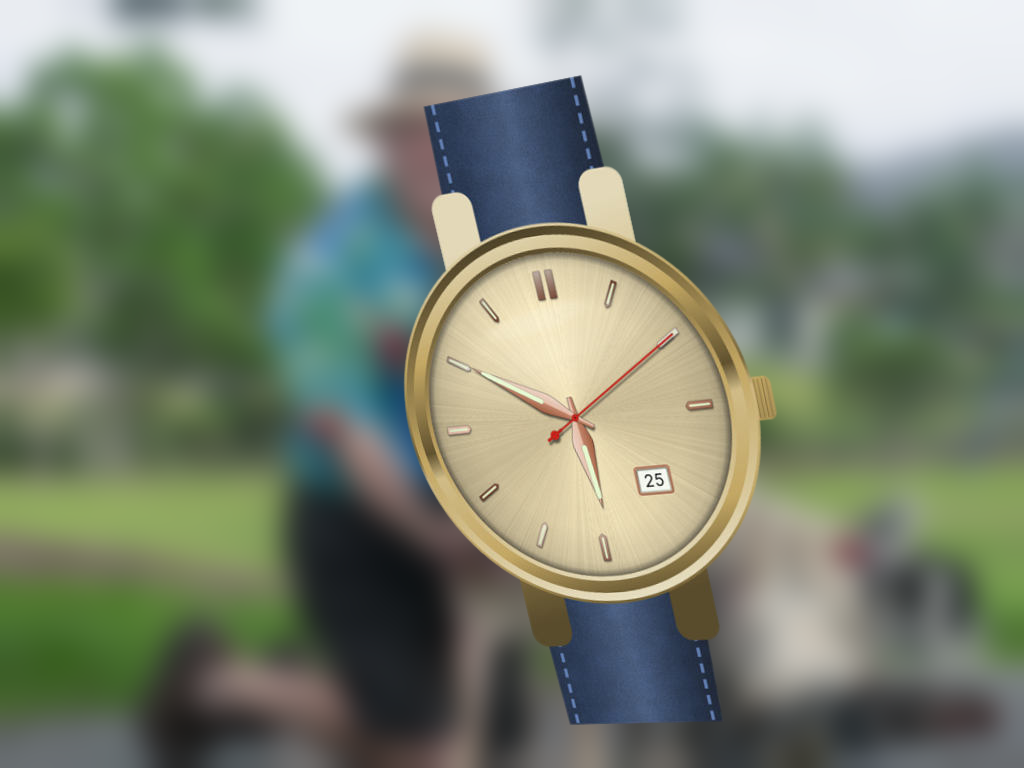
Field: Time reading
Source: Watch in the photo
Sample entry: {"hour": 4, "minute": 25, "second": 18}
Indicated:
{"hour": 5, "minute": 50, "second": 10}
